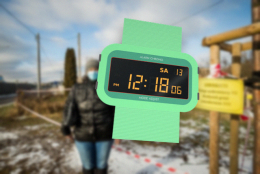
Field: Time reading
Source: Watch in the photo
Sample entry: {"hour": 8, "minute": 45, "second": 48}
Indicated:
{"hour": 12, "minute": 18, "second": 6}
